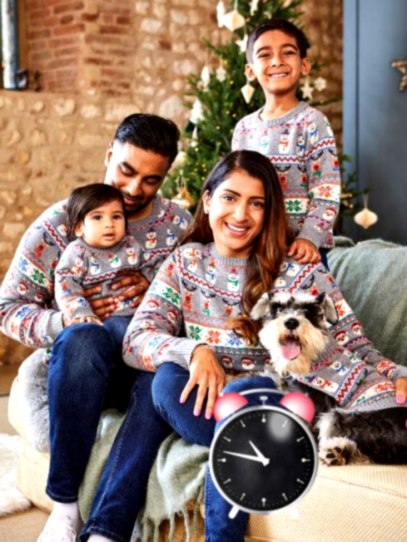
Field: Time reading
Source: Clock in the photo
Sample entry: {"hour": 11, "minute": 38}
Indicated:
{"hour": 10, "minute": 47}
